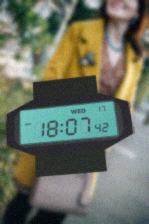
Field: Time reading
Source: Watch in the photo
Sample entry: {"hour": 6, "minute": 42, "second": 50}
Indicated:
{"hour": 18, "minute": 7, "second": 42}
